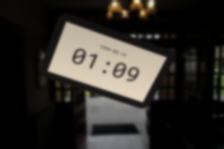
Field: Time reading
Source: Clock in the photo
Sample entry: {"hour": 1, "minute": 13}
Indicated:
{"hour": 1, "minute": 9}
